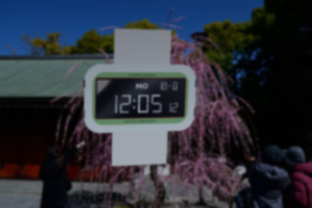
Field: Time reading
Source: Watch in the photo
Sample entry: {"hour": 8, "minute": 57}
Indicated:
{"hour": 12, "minute": 5}
